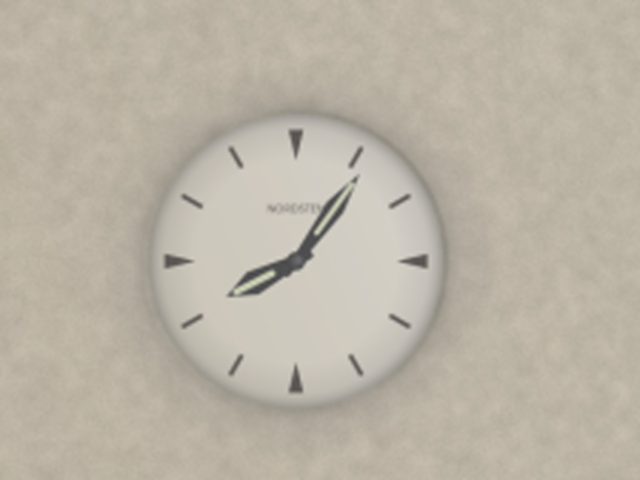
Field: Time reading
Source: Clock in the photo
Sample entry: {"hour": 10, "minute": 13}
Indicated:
{"hour": 8, "minute": 6}
